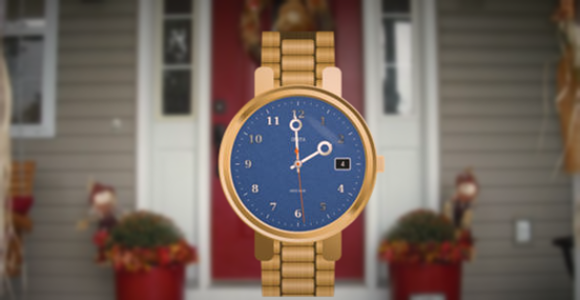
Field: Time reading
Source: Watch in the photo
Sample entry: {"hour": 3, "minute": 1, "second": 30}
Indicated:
{"hour": 1, "minute": 59, "second": 29}
